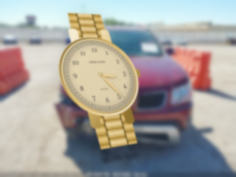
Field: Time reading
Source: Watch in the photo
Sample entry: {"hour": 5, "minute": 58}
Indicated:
{"hour": 3, "minute": 24}
